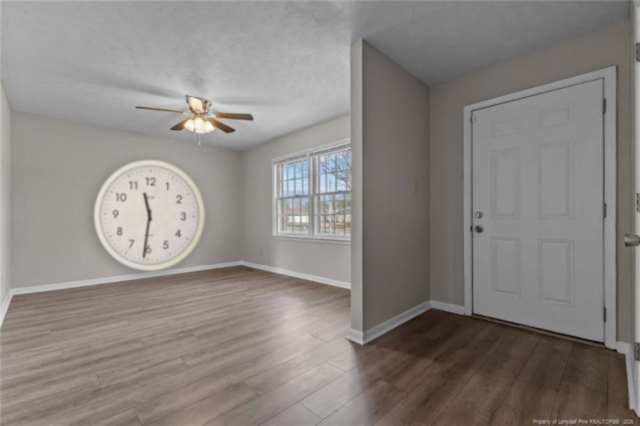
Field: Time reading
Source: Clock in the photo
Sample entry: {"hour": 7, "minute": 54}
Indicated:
{"hour": 11, "minute": 31}
